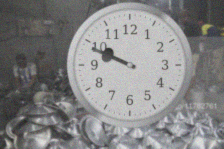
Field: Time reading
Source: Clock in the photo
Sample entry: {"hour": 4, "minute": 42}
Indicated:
{"hour": 9, "minute": 49}
